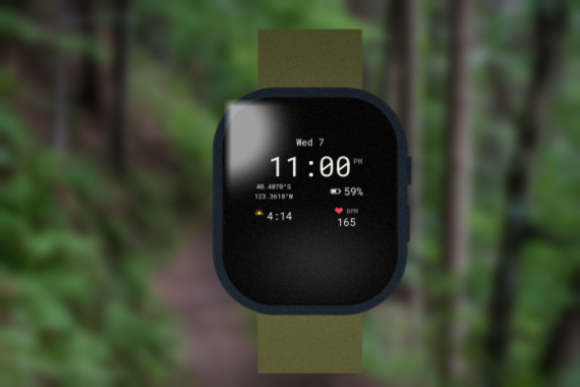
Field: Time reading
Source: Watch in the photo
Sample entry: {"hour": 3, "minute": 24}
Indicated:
{"hour": 11, "minute": 0}
